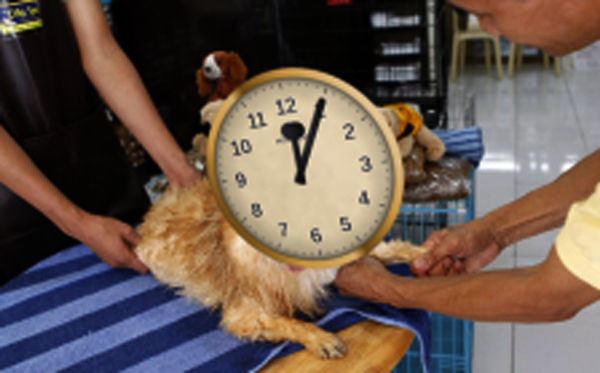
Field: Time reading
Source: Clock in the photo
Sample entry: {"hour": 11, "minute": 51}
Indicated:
{"hour": 12, "minute": 5}
